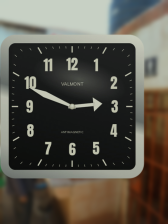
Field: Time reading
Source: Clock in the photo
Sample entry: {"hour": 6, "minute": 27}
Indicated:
{"hour": 2, "minute": 49}
